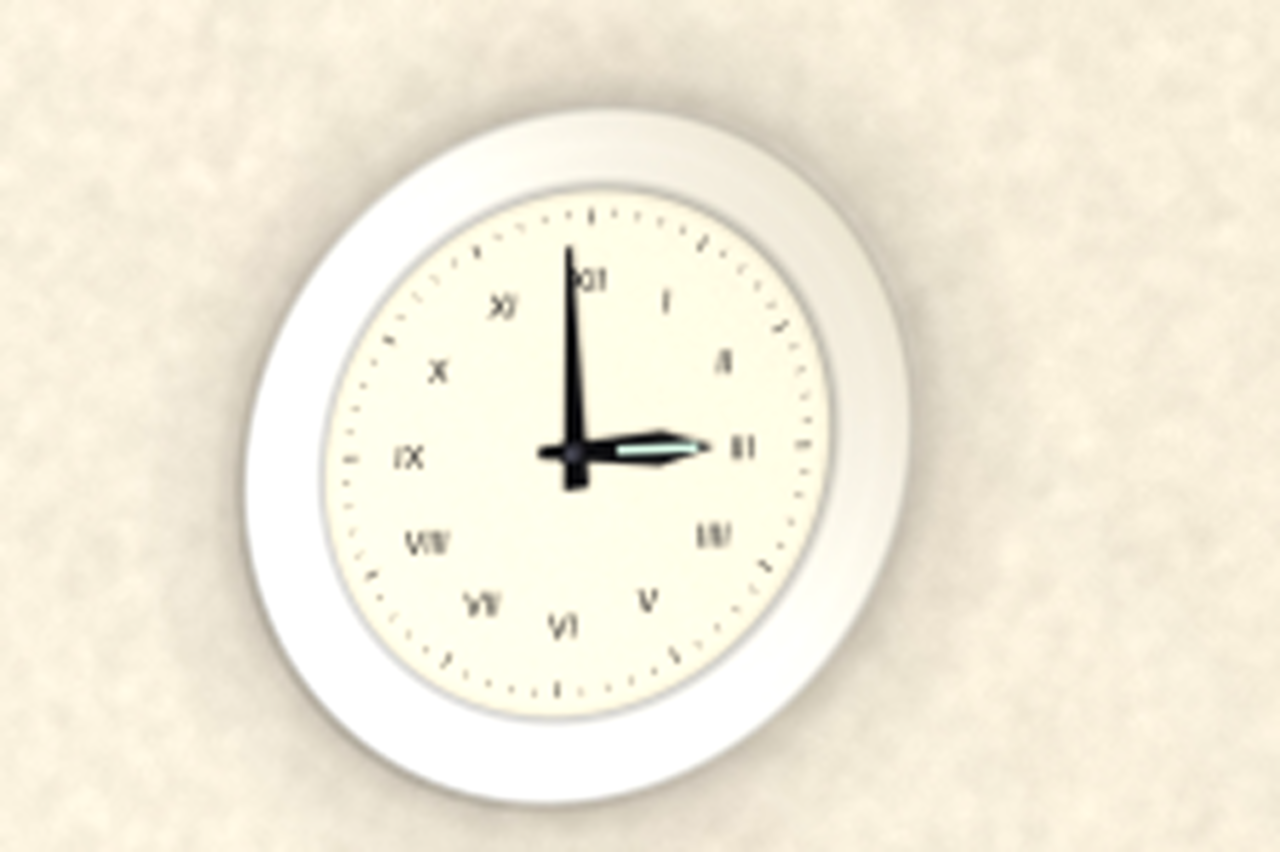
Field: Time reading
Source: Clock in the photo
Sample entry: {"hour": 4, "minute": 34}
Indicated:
{"hour": 2, "minute": 59}
